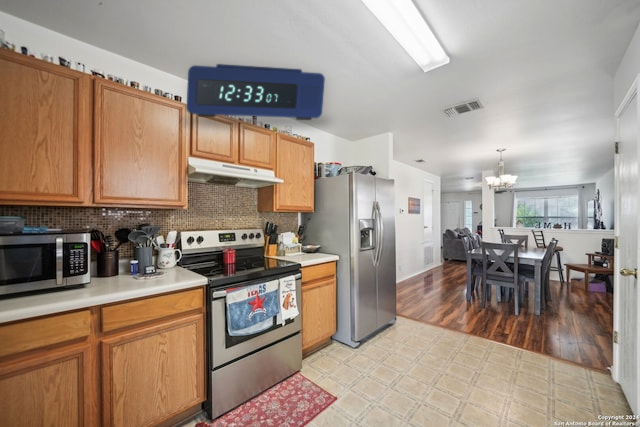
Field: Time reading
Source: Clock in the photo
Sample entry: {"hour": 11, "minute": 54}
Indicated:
{"hour": 12, "minute": 33}
